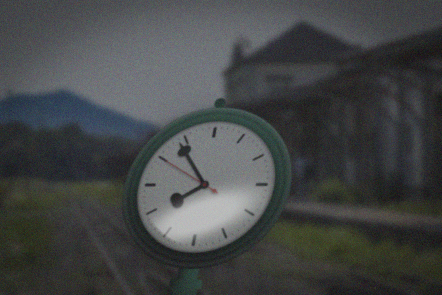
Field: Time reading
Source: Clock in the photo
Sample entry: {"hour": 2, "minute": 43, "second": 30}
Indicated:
{"hour": 7, "minute": 53, "second": 50}
